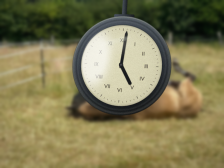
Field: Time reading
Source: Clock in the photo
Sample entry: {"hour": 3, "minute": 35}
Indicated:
{"hour": 5, "minute": 1}
